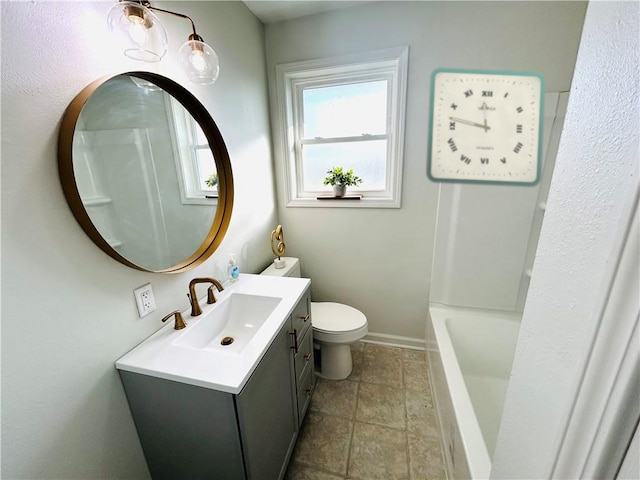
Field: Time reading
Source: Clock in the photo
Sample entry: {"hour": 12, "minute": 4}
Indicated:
{"hour": 11, "minute": 47}
